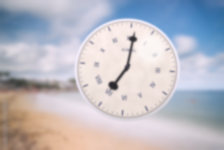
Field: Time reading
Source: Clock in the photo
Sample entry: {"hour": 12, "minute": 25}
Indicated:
{"hour": 7, "minute": 1}
